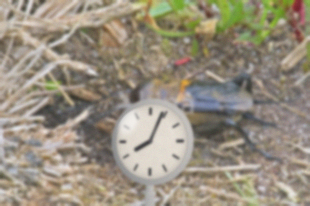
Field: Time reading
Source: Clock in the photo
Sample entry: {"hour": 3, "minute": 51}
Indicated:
{"hour": 8, "minute": 4}
